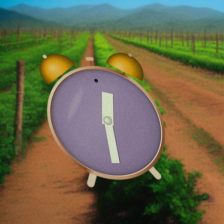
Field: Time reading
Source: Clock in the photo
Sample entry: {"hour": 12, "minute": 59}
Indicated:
{"hour": 12, "minute": 31}
